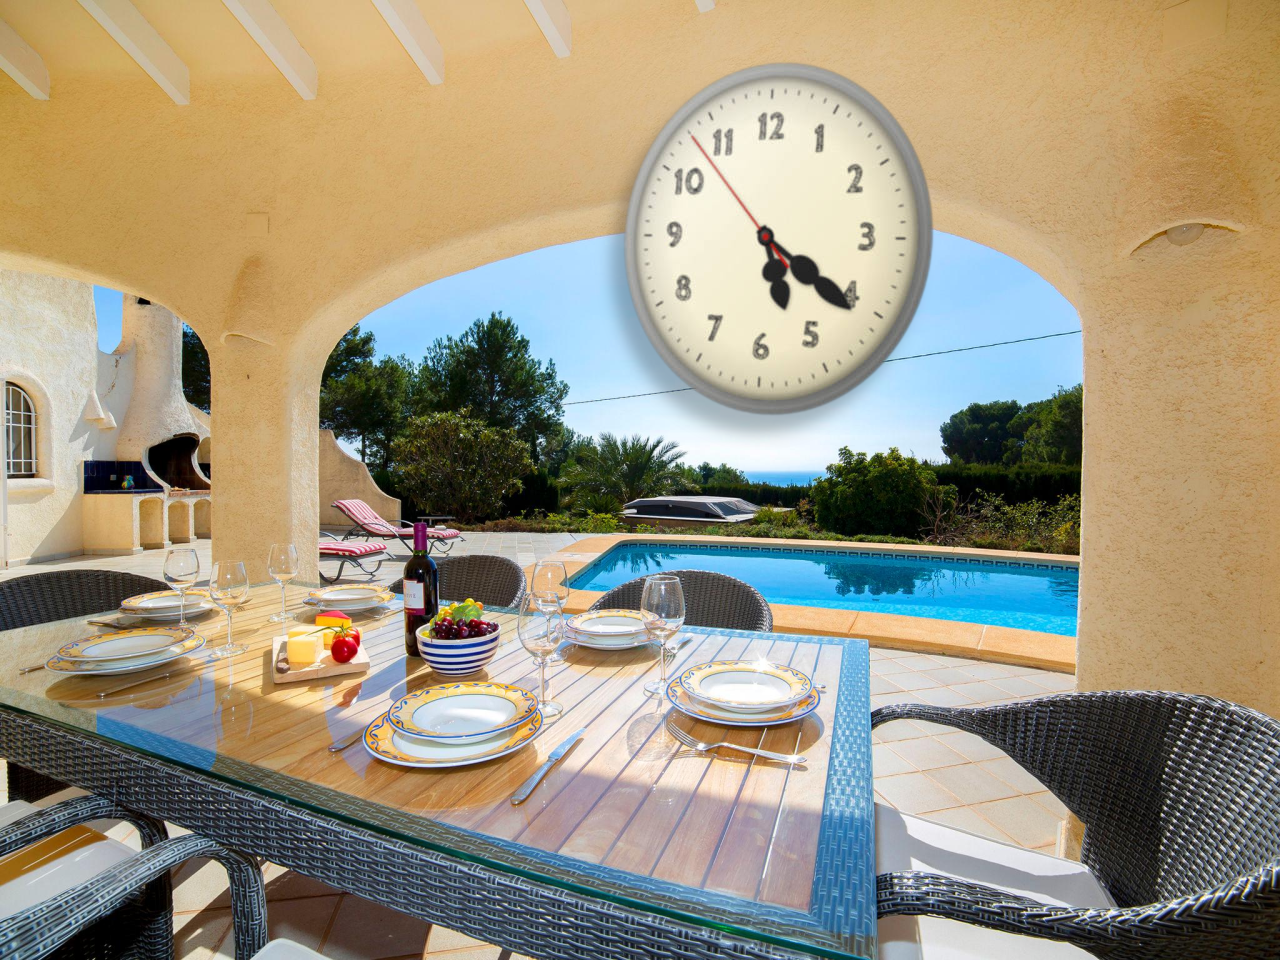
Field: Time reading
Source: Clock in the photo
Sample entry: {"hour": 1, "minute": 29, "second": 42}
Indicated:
{"hour": 5, "minute": 20, "second": 53}
